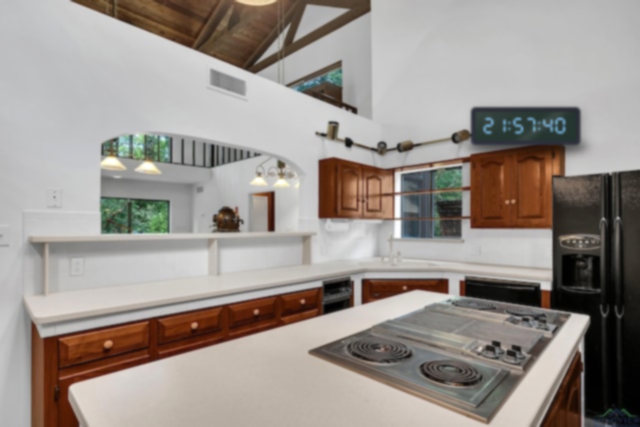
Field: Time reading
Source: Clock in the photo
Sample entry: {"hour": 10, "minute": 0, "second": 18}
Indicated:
{"hour": 21, "minute": 57, "second": 40}
